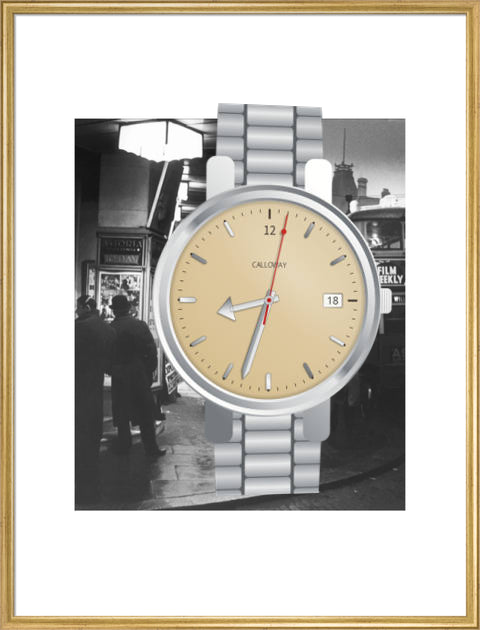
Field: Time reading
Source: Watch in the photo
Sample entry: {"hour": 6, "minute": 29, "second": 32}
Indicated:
{"hour": 8, "minute": 33, "second": 2}
